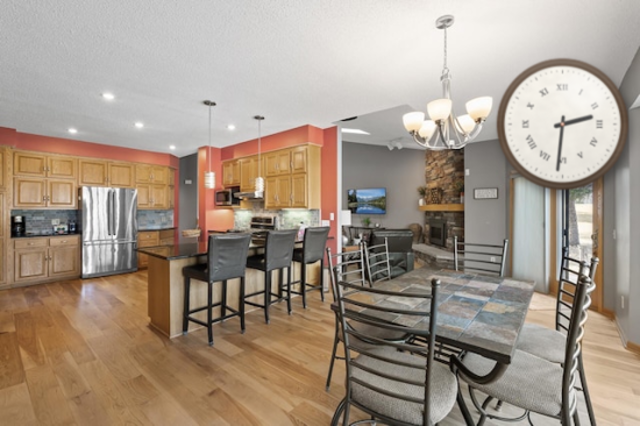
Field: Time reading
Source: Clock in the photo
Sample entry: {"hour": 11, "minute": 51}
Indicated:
{"hour": 2, "minute": 31}
